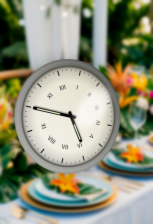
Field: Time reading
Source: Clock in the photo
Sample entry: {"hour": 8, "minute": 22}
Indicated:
{"hour": 5, "minute": 50}
